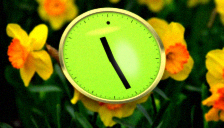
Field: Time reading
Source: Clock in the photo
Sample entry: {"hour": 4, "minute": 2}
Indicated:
{"hour": 11, "minute": 26}
